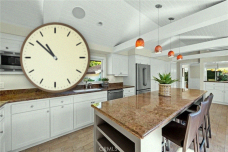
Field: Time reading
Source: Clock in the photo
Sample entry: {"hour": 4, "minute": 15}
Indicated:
{"hour": 10, "minute": 52}
